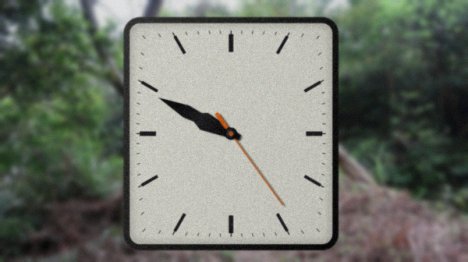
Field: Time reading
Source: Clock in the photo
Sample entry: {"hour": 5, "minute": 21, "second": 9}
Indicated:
{"hour": 9, "minute": 49, "second": 24}
